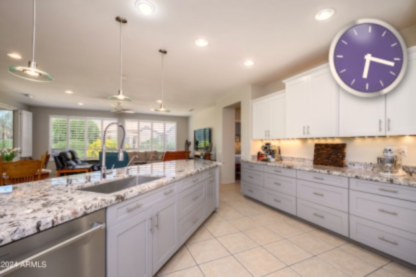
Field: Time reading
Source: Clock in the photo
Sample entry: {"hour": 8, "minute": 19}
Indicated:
{"hour": 6, "minute": 17}
